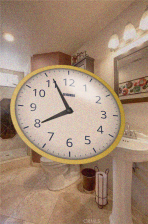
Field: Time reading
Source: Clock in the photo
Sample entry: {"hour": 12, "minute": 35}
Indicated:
{"hour": 7, "minute": 56}
